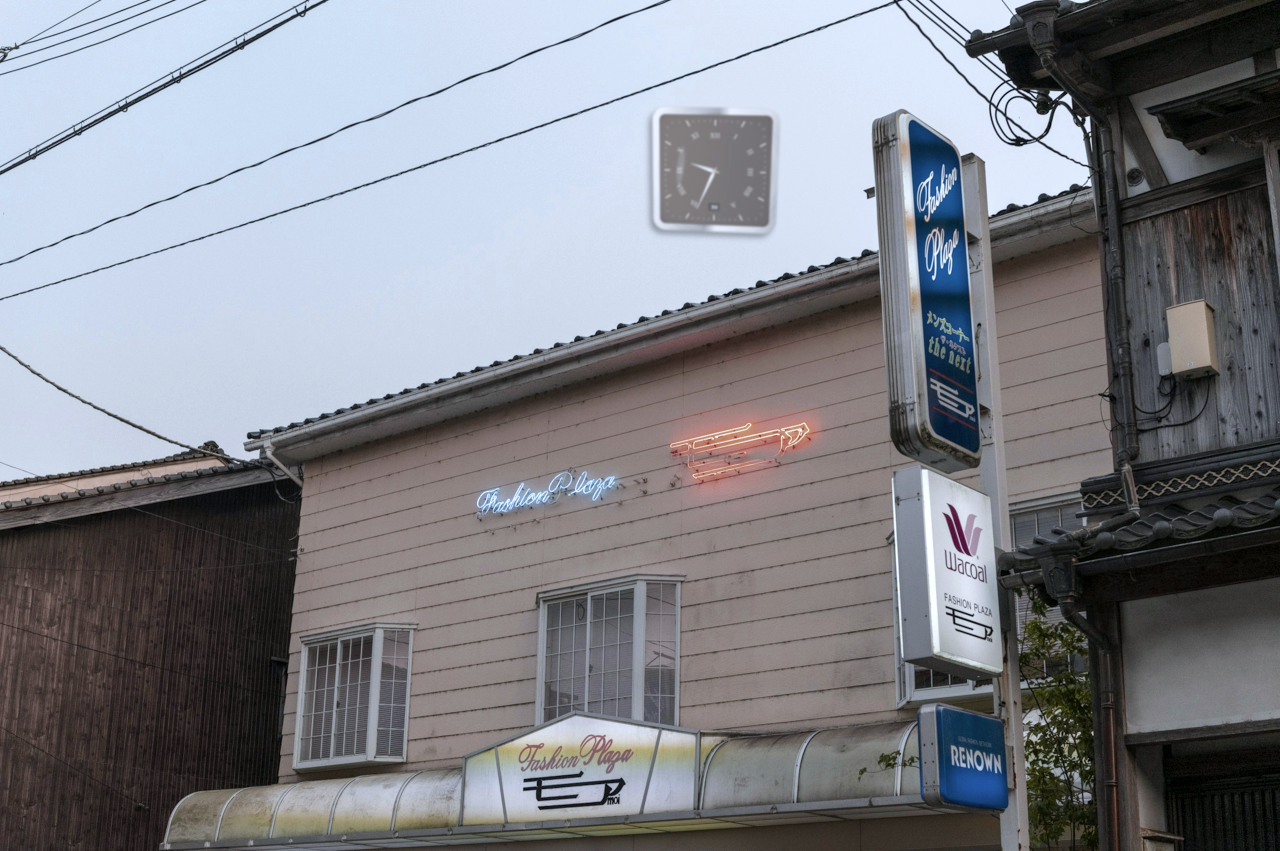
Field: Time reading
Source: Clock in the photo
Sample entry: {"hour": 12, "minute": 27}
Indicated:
{"hour": 9, "minute": 34}
